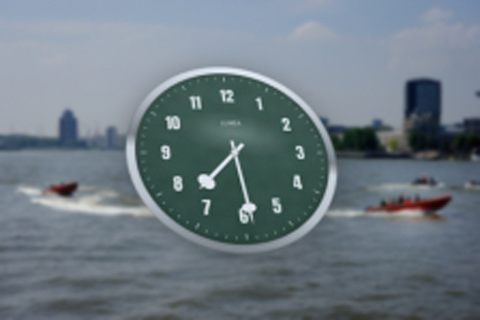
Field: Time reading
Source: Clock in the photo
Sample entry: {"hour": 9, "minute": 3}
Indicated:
{"hour": 7, "minute": 29}
